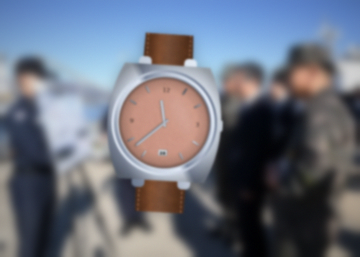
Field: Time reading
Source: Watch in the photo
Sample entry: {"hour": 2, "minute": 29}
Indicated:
{"hour": 11, "minute": 38}
